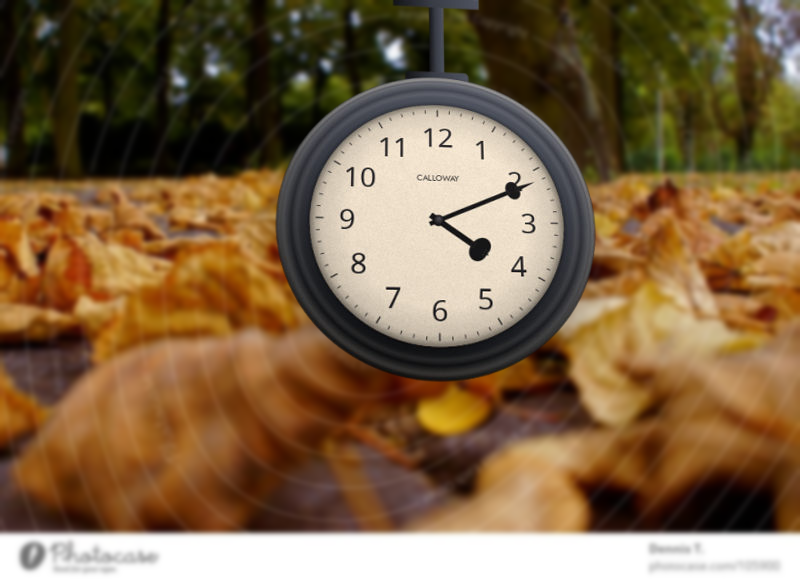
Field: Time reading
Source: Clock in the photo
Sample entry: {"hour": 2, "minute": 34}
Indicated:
{"hour": 4, "minute": 11}
